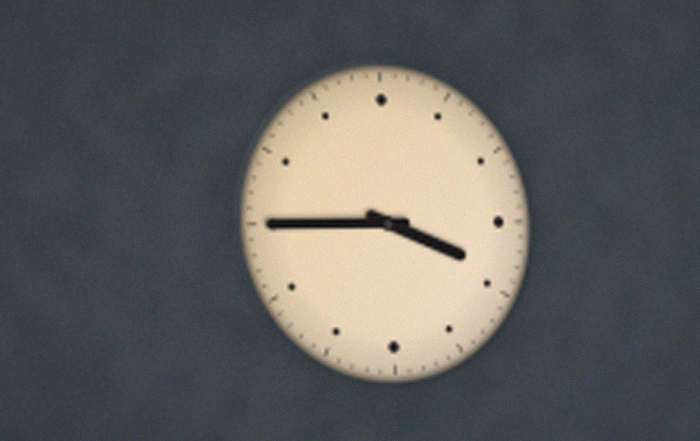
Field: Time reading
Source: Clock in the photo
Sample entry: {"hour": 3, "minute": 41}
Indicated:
{"hour": 3, "minute": 45}
